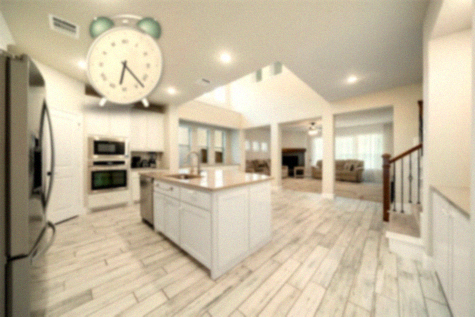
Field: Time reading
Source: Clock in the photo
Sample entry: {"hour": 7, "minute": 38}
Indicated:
{"hour": 6, "minute": 23}
